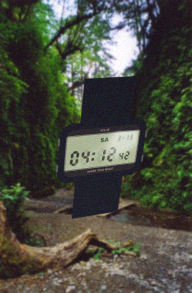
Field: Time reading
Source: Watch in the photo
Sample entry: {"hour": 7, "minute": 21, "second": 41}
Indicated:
{"hour": 4, "minute": 12, "second": 42}
